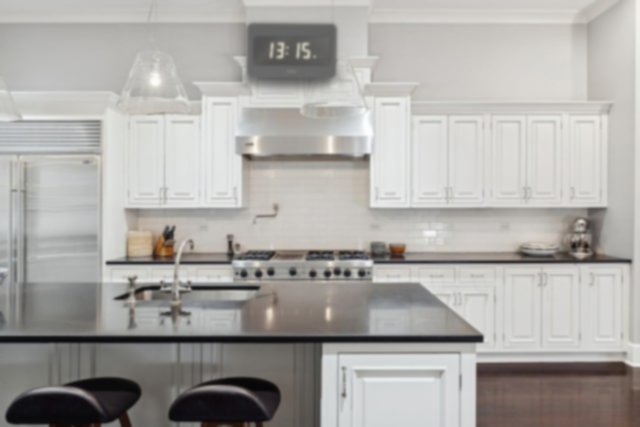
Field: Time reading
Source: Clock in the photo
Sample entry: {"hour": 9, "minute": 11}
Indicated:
{"hour": 13, "minute": 15}
